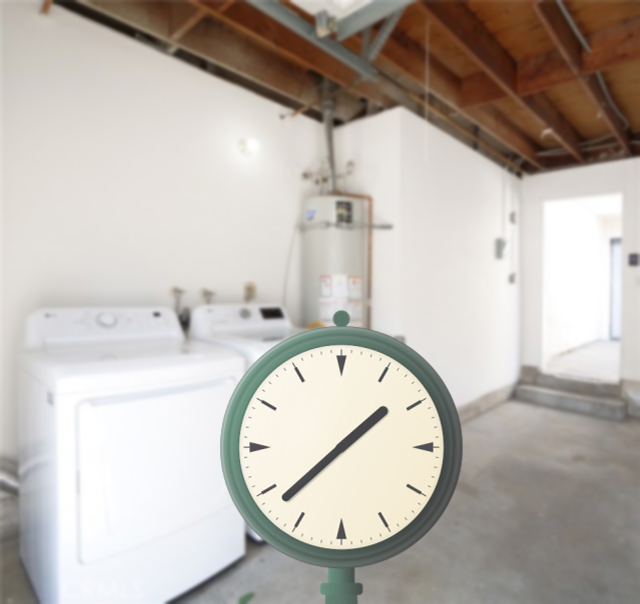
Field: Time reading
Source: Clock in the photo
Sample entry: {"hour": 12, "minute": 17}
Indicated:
{"hour": 1, "minute": 38}
